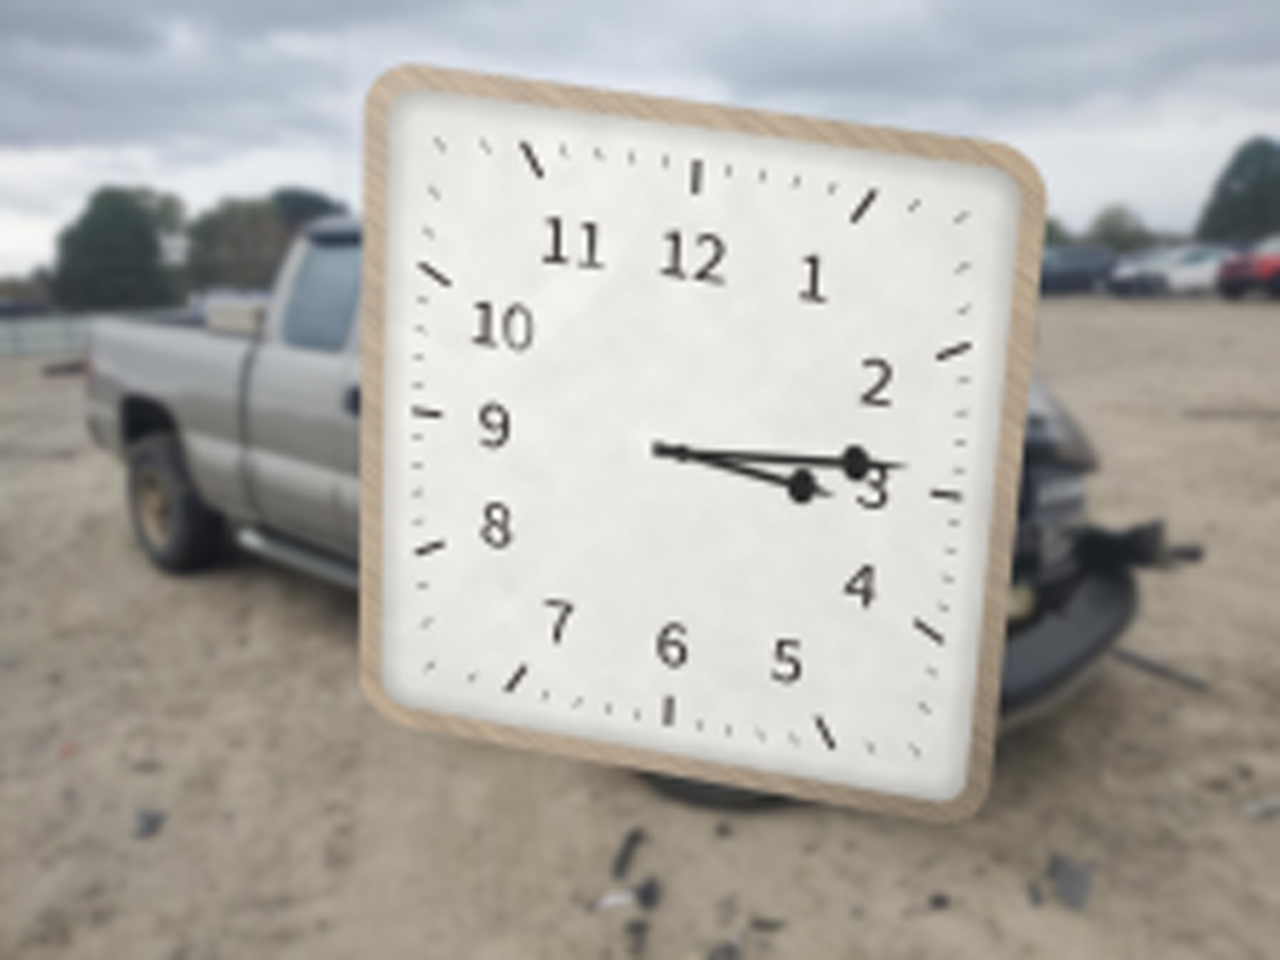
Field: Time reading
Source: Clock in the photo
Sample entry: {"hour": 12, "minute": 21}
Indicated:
{"hour": 3, "minute": 14}
